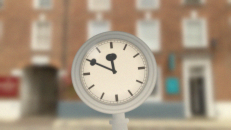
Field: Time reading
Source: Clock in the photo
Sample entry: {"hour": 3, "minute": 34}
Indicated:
{"hour": 11, "minute": 50}
